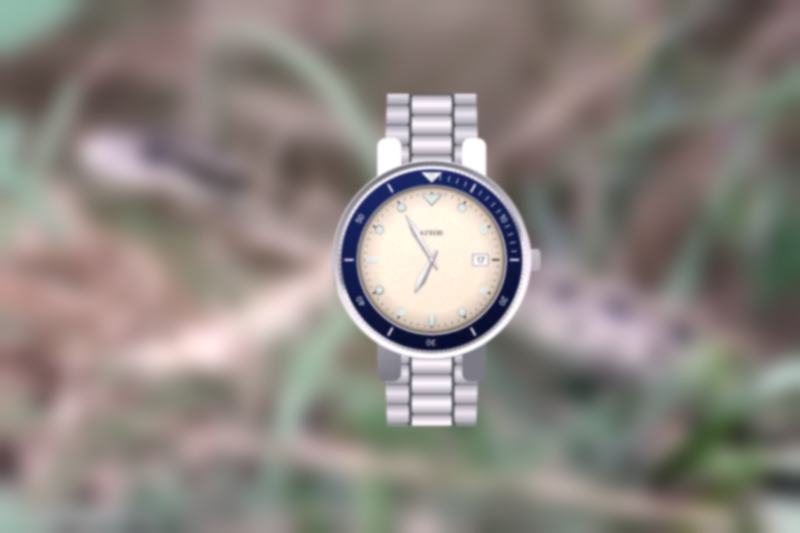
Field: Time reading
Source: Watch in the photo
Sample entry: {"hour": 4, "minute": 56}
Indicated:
{"hour": 6, "minute": 55}
